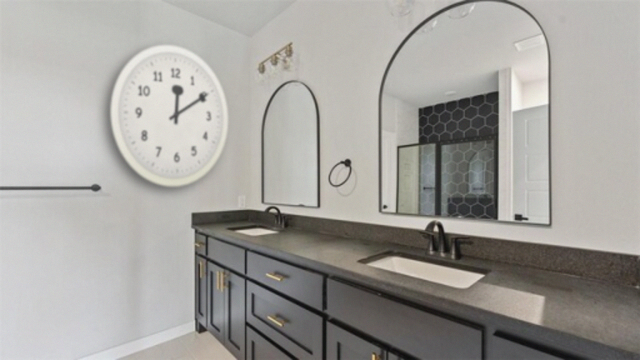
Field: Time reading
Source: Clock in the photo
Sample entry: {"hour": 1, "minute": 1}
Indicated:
{"hour": 12, "minute": 10}
